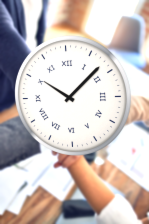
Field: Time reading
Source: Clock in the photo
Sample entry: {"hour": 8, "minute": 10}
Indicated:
{"hour": 10, "minute": 8}
